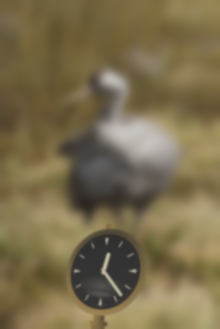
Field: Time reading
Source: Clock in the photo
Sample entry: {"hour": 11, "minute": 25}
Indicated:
{"hour": 12, "minute": 23}
